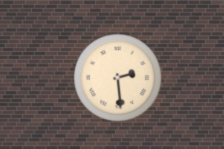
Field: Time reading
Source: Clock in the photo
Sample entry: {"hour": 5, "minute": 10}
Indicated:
{"hour": 2, "minute": 29}
